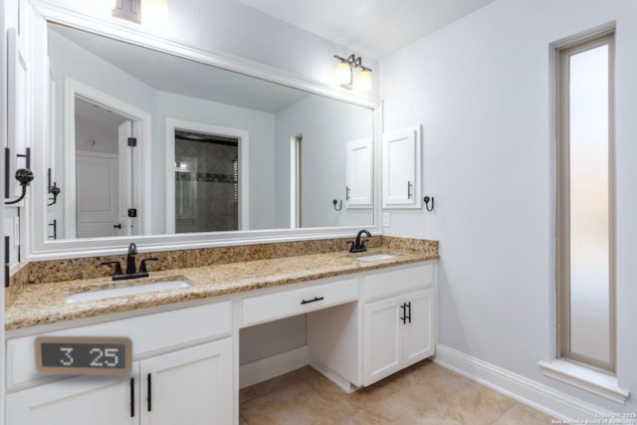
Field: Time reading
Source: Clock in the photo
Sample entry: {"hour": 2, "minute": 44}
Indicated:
{"hour": 3, "minute": 25}
